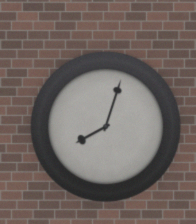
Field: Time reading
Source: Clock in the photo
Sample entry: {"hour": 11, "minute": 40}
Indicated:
{"hour": 8, "minute": 3}
